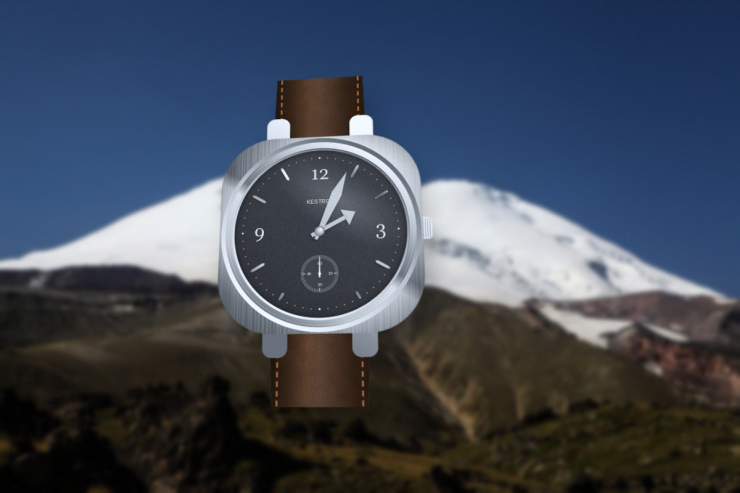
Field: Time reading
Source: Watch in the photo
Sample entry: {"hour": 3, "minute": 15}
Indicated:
{"hour": 2, "minute": 4}
